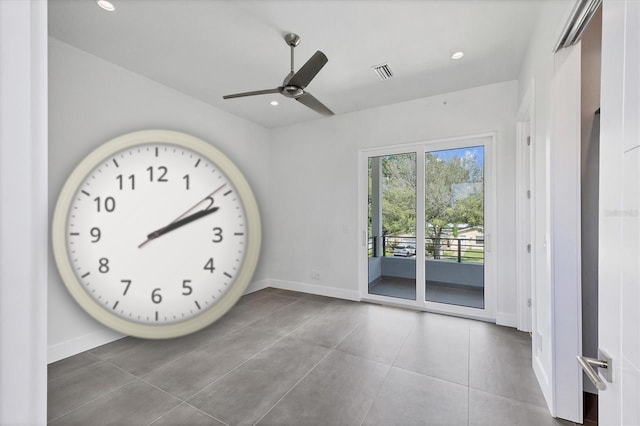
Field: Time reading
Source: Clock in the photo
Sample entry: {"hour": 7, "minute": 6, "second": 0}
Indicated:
{"hour": 2, "minute": 11, "second": 9}
